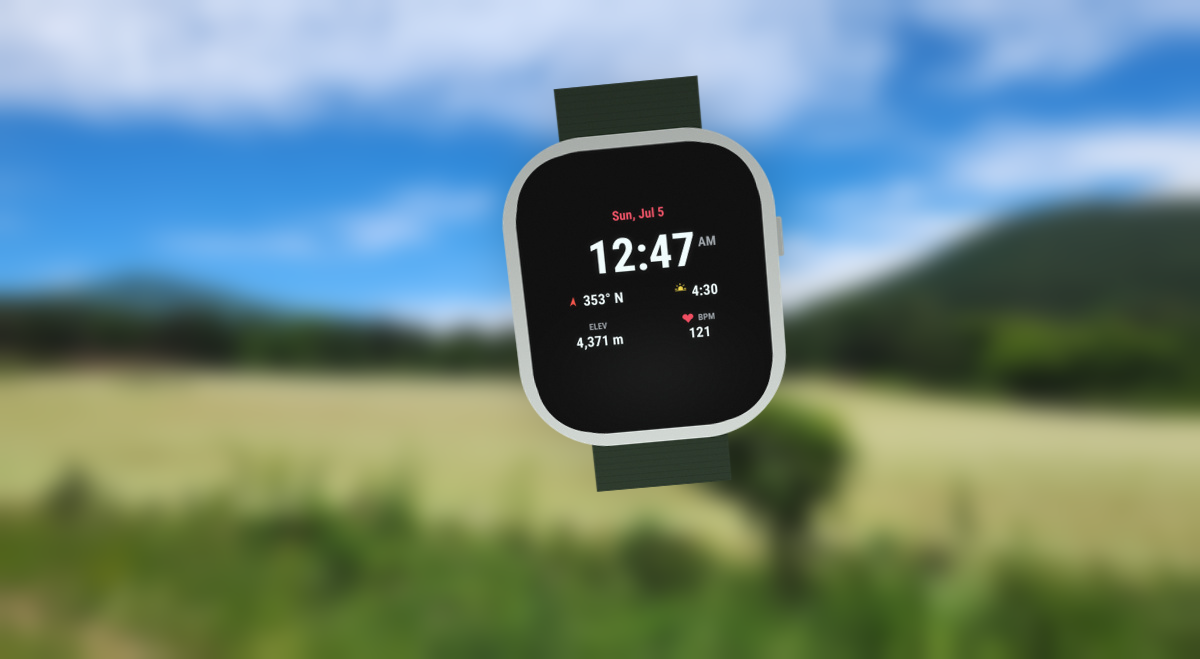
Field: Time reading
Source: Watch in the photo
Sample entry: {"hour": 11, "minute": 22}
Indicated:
{"hour": 12, "minute": 47}
